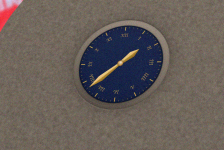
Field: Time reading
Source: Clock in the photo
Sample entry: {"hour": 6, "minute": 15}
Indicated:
{"hour": 1, "minute": 38}
